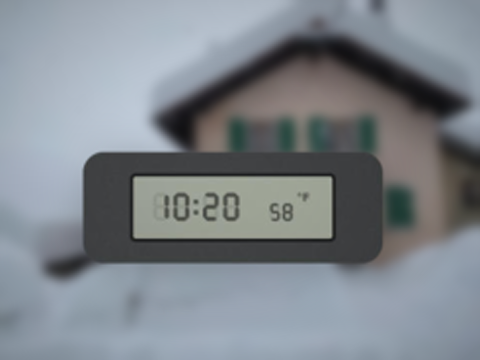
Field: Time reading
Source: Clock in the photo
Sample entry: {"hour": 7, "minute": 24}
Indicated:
{"hour": 10, "minute": 20}
